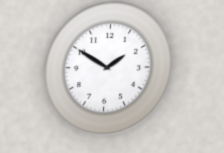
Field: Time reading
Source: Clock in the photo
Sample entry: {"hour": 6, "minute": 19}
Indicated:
{"hour": 1, "minute": 50}
